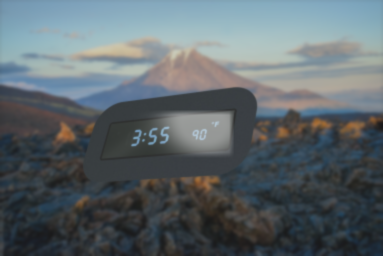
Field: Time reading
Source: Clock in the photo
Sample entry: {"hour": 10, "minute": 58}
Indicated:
{"hour": 3, "minute": 55}
